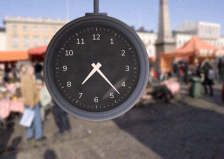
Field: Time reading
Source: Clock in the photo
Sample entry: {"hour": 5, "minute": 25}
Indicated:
{"hour": 7, "minute": 23}
